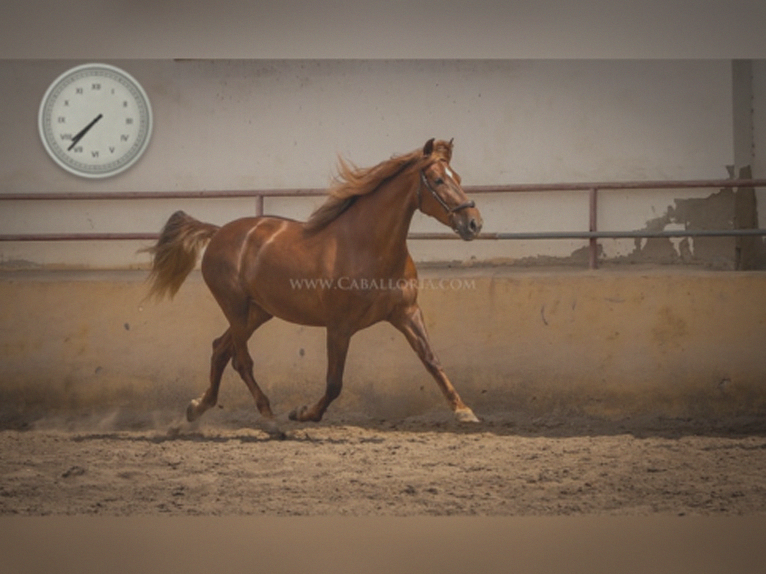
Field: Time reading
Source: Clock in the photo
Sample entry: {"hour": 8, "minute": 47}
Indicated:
{"hour": 7, "minute": 37}
